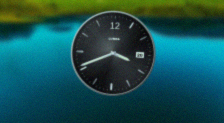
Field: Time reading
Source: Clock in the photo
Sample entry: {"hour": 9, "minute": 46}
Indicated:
{"hour": 3, "minute": 41}
